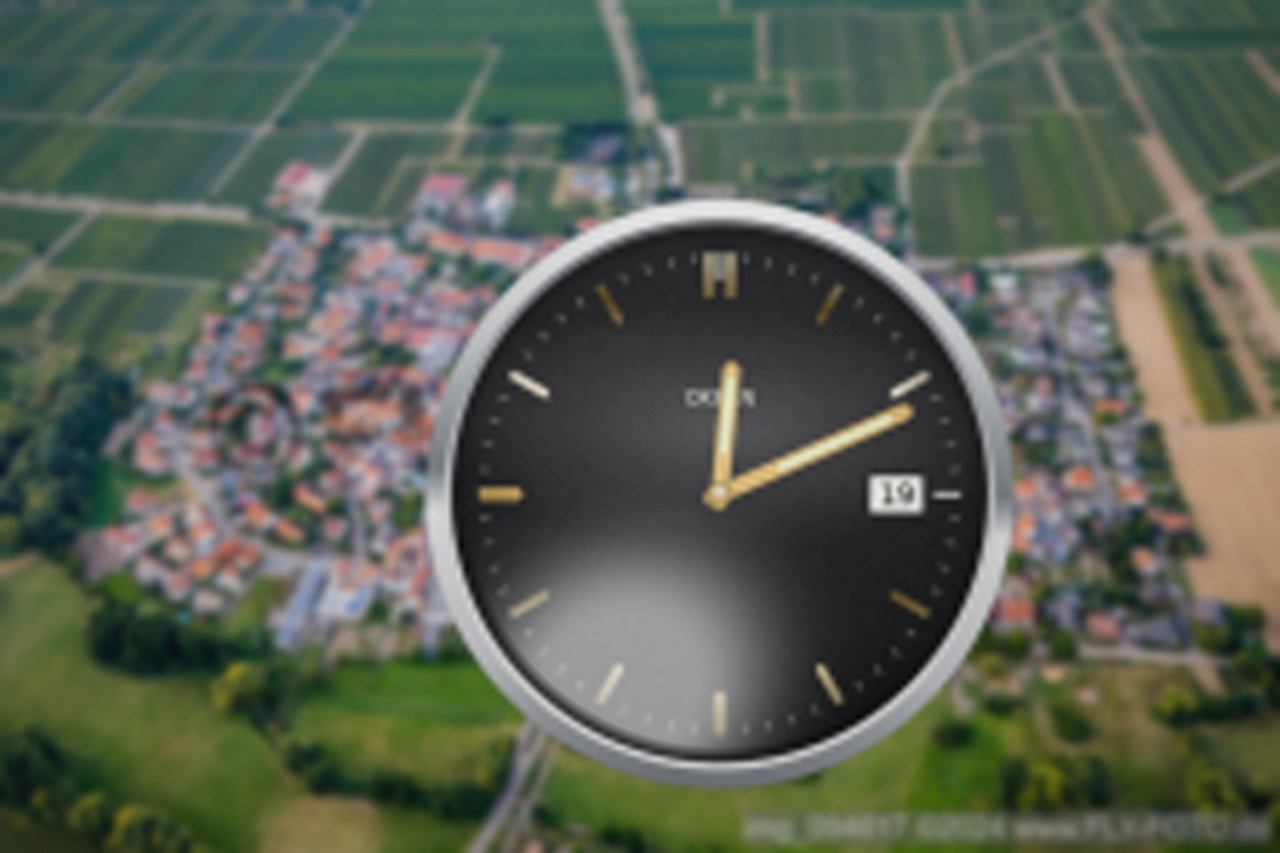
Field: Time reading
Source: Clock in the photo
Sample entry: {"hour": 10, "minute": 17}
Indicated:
{"hour": 12, "minute": 11}
